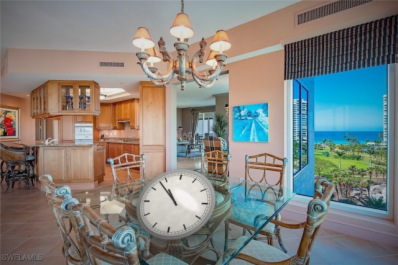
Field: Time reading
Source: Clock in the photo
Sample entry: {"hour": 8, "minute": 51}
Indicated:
{"hour": 10, "minute": 53}
